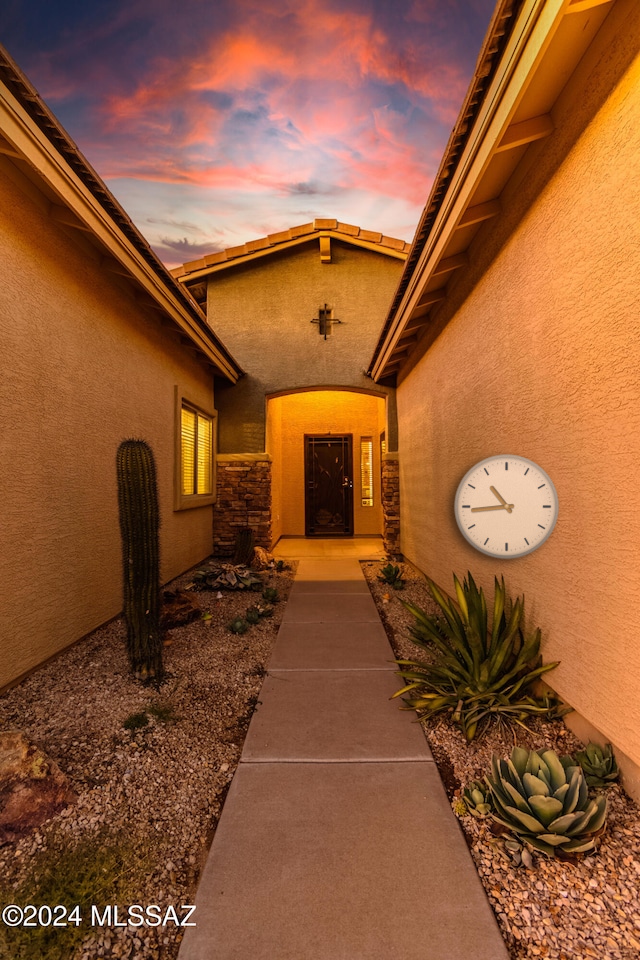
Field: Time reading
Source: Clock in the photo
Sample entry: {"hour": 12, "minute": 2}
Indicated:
{"hour": 10, "minute": 44}
